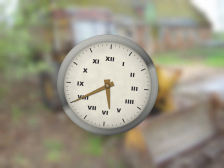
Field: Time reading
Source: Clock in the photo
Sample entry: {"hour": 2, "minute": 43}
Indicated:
{"hour": 5, "minute": 40}
